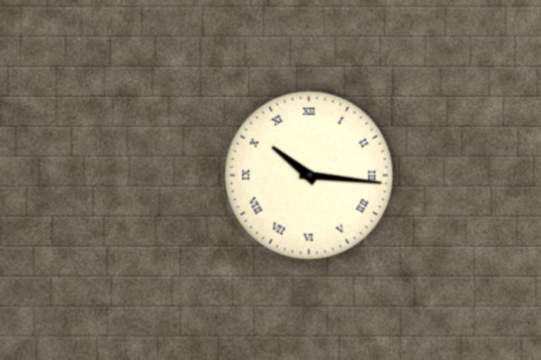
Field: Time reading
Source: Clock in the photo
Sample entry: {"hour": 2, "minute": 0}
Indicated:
{"hour": 10, "minute": 16}
